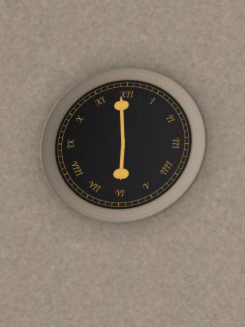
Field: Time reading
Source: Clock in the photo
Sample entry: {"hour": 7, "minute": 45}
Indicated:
{"hour": 5, "minute": 59}
